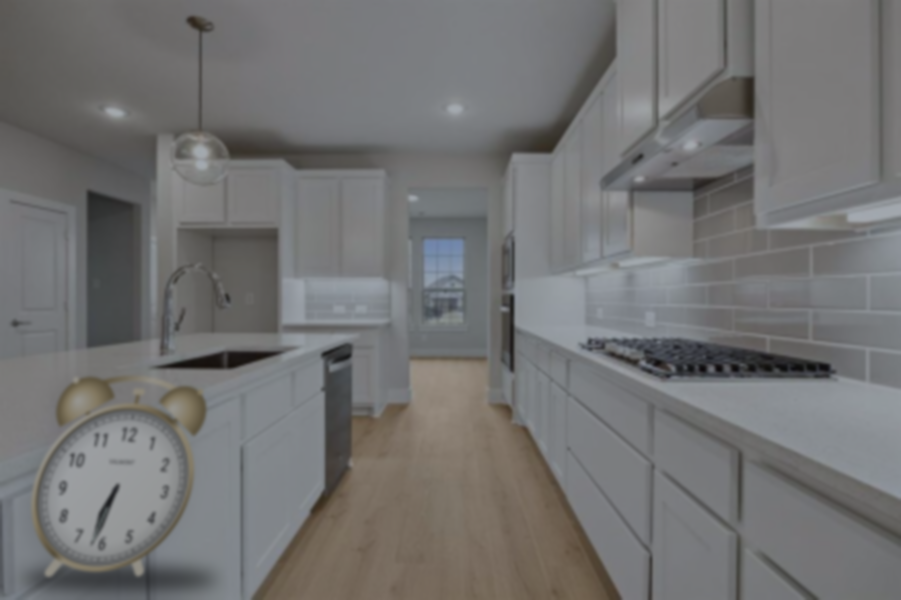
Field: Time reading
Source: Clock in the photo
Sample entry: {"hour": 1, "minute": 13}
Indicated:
{"hour": 6, "minute": 32}
